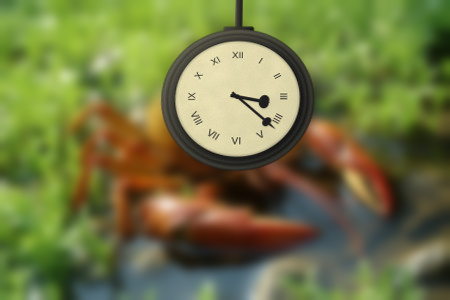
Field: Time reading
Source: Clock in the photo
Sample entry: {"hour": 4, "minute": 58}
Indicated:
{"hour": 3, "minute": 22}
